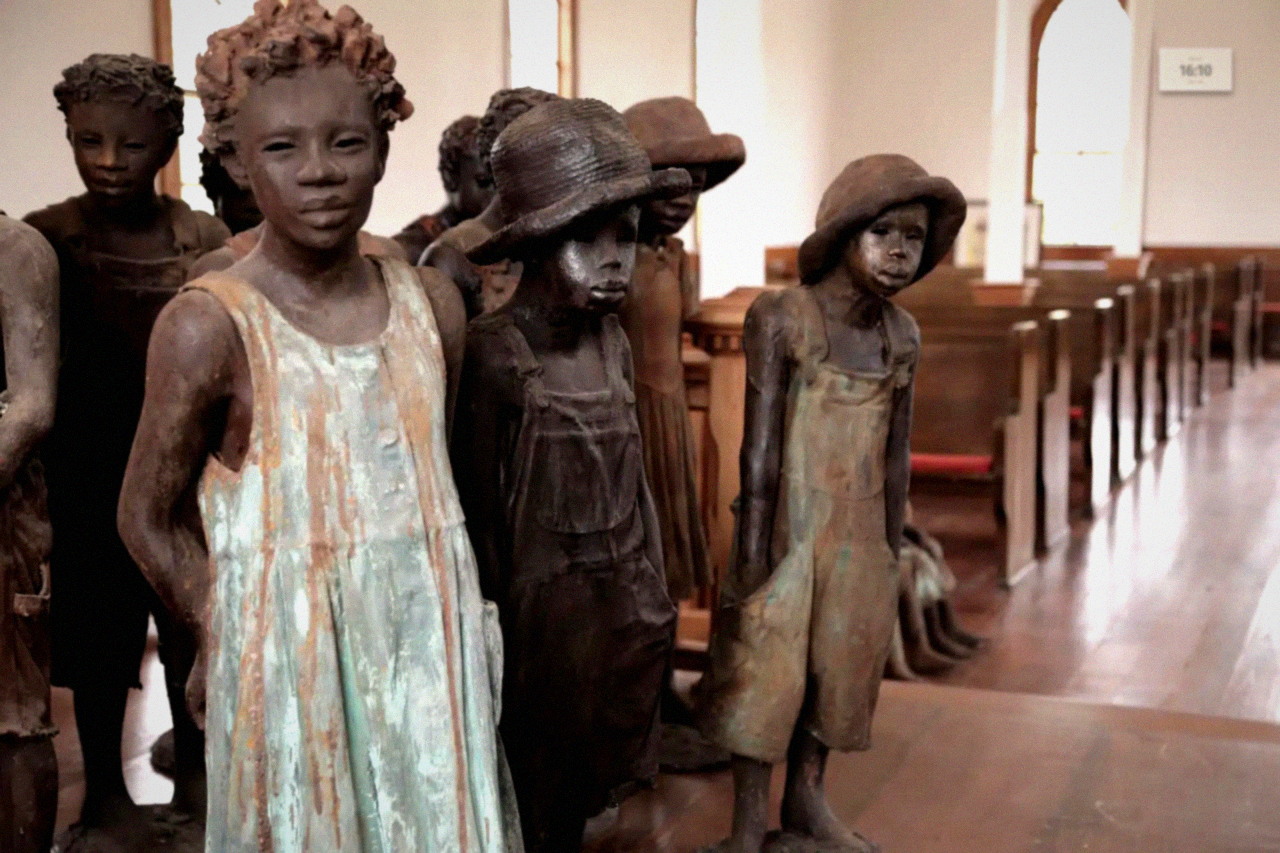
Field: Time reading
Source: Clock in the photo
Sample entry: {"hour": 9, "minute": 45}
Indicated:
{"hour": 16, "minute": 10}
